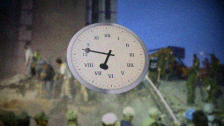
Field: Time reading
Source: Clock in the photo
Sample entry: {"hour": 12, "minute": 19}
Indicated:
{"hour": 6, "minute": 47}
